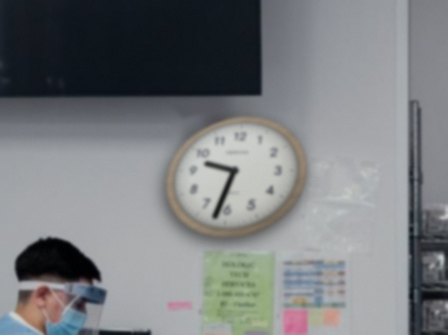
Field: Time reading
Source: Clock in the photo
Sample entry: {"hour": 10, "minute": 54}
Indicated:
{"hour": 9, "minute": 32}
